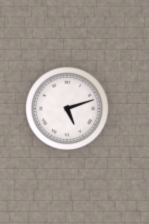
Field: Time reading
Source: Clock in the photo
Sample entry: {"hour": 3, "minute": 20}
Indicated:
{"hour": 5, "minute": 12}
